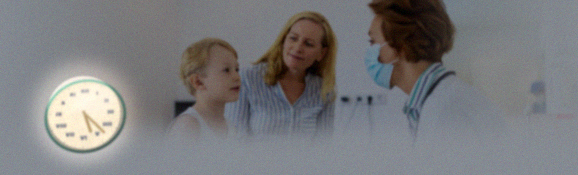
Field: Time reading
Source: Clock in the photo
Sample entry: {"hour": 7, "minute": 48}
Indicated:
{"hour": 5, "minute": 23}
